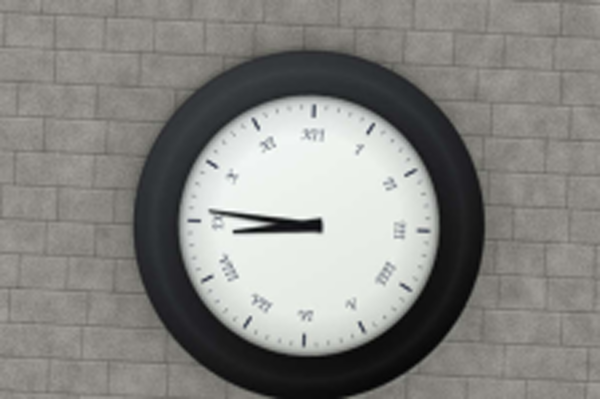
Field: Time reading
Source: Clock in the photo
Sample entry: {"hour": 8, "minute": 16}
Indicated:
{"hour": 8, "minute": 46}
